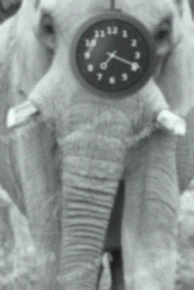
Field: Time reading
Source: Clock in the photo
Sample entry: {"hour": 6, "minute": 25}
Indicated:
{"hour": 7, "minute": 19}
